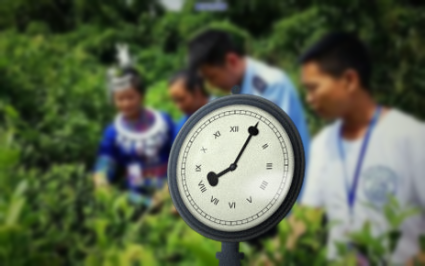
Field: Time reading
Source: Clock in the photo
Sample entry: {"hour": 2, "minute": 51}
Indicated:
{"hour": 8, "minute": 5}
